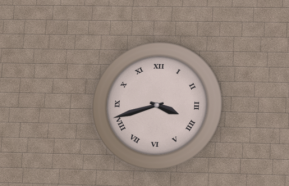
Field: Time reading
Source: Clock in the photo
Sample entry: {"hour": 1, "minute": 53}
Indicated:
{"hour": 3, "minute": 42}
